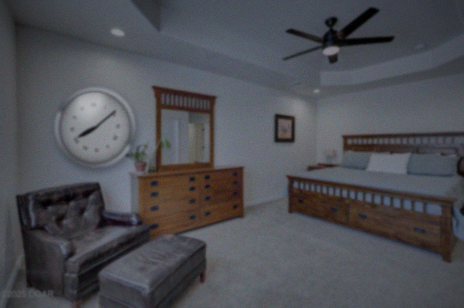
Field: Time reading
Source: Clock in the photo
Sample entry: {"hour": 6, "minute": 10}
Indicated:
{"hour": 8, "minute": 9}
